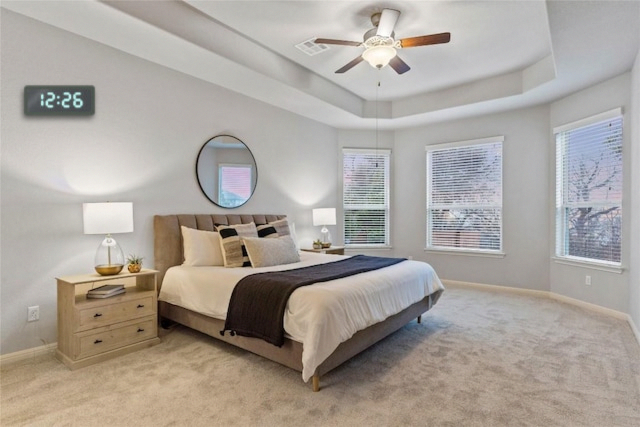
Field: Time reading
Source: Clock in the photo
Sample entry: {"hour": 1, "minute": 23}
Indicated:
{"hour": 12, "minute": 26}
